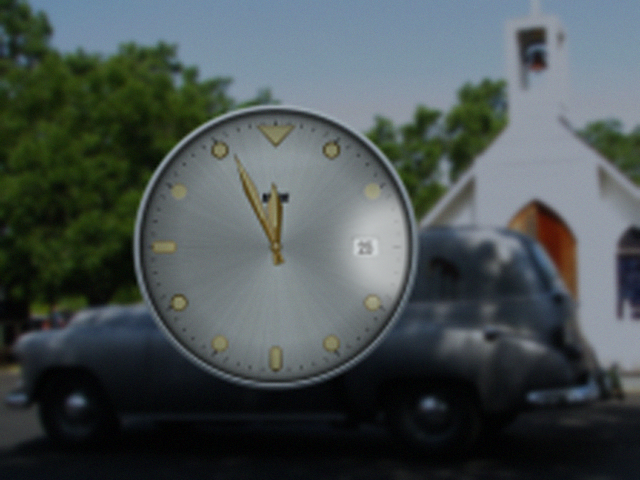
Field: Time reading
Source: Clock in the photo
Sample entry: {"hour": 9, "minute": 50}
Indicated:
{"hour": 11, "minute": 56}
